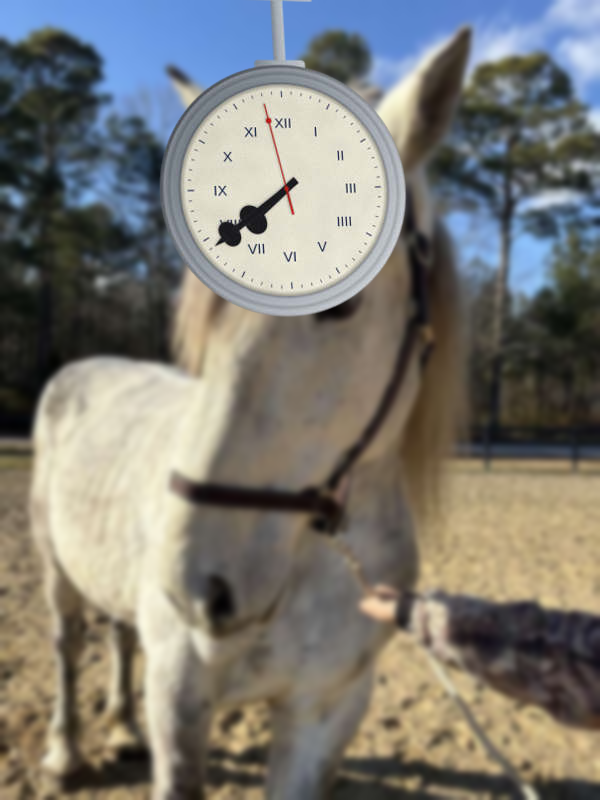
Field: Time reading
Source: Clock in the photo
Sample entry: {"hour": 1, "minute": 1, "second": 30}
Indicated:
{"hour": 7, "minute": 38, "second": 58}
